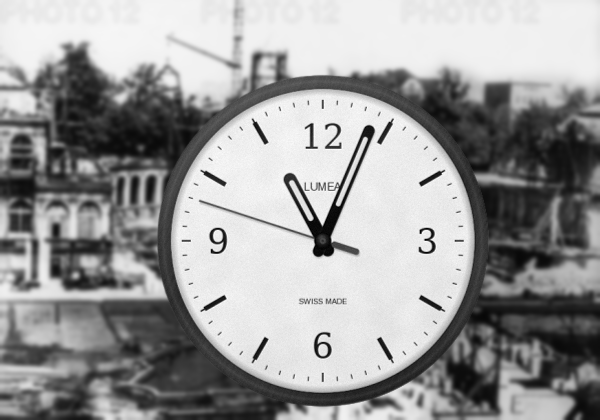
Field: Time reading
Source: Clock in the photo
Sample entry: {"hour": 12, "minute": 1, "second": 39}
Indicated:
{"hour": 11, "minute": 3, "second": 48}
